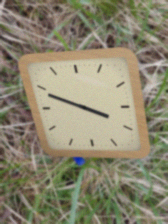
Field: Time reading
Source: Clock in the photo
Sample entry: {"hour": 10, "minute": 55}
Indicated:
{"hour": 3, "minute": 49}
